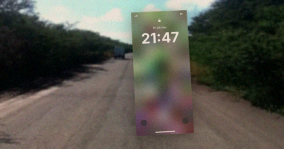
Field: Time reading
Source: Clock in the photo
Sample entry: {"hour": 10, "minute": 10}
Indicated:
{"hour": 21, "minute": 47}
